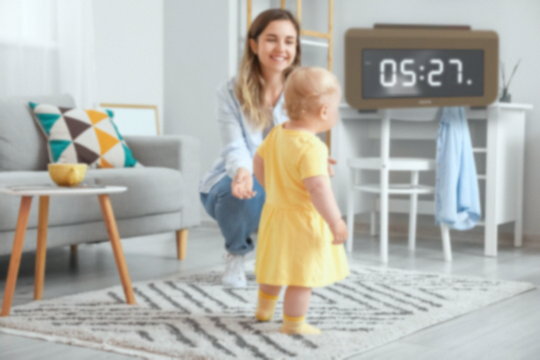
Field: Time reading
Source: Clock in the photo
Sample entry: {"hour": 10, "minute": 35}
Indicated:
{"hour": 5, "minute": 27}
